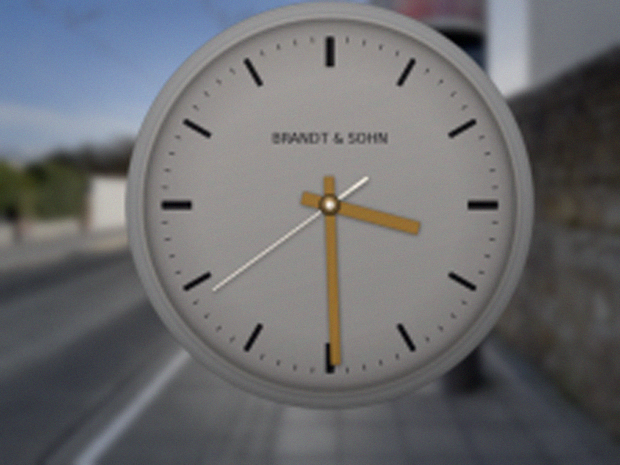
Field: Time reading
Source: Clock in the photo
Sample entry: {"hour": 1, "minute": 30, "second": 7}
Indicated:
{"hour": 3, "minute": 29, "second": 39}
